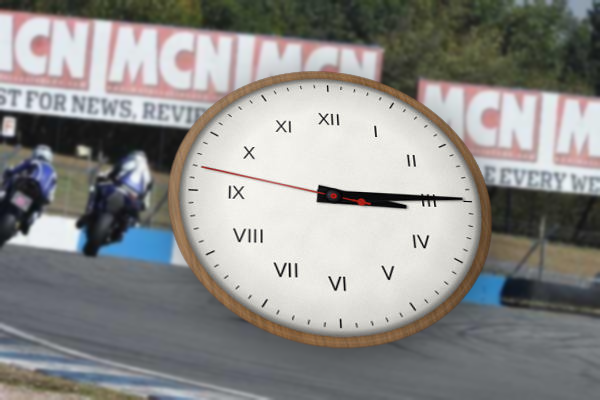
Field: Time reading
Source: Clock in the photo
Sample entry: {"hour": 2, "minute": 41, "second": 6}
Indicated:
{"hour": 3, "minute": 14, "second": 47}
